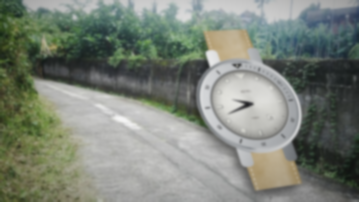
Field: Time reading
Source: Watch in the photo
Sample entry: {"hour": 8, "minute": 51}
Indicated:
{"hour": 9, "minute": 42}
